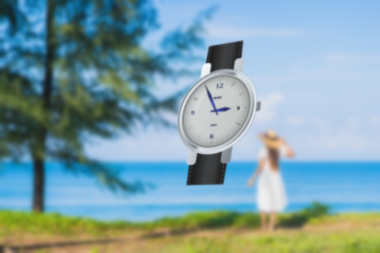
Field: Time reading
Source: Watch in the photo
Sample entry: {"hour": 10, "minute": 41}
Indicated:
{"hour": 2, "minute": 55}
